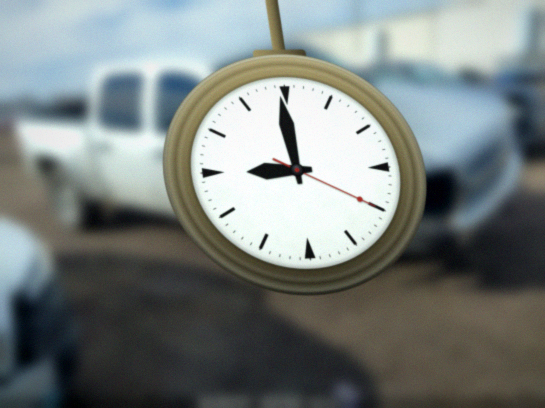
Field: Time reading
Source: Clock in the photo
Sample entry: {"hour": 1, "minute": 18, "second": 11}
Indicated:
{"hour": 8, "minute": 59, "second": 20}
